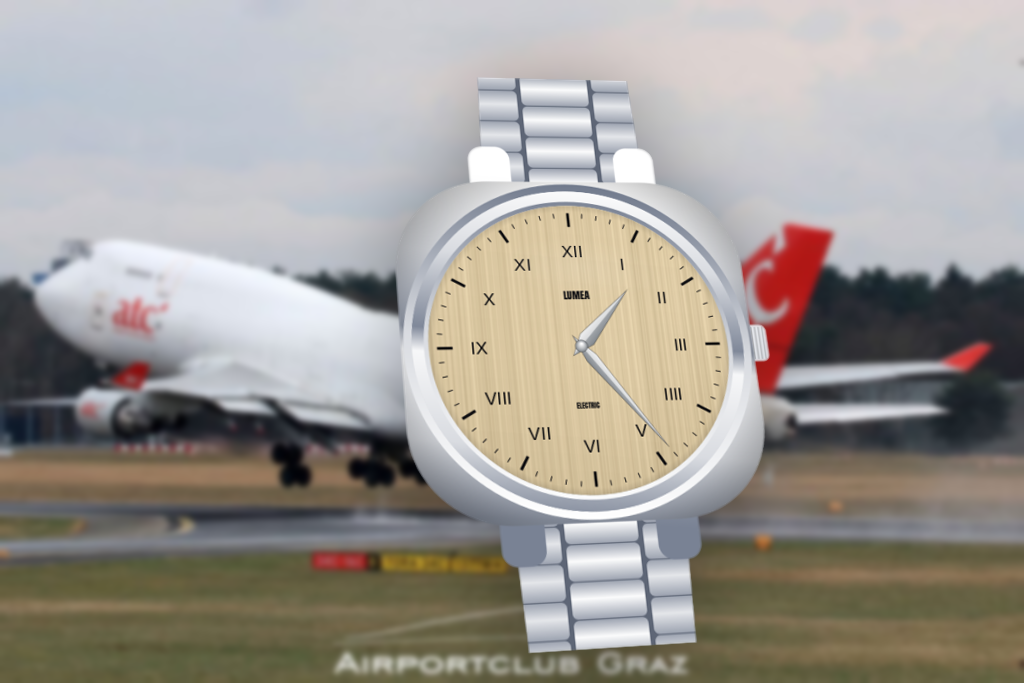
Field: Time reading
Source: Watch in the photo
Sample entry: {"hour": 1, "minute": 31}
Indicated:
{"hour": 1, "minute": 24}
